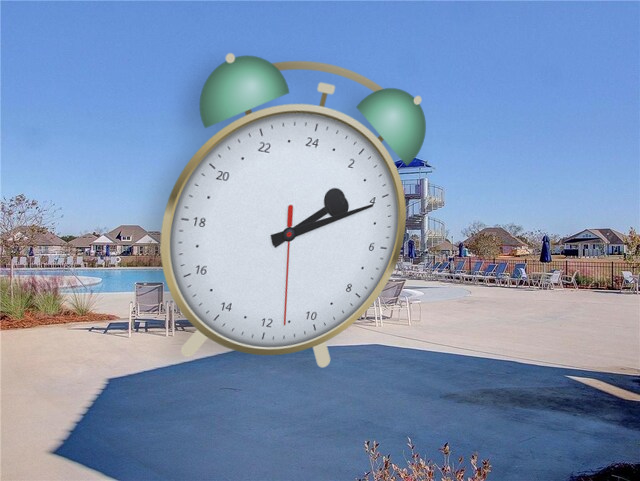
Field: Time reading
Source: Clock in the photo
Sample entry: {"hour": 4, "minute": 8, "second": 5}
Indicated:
{"hour": 3, "minute": 10, "second": 28}
